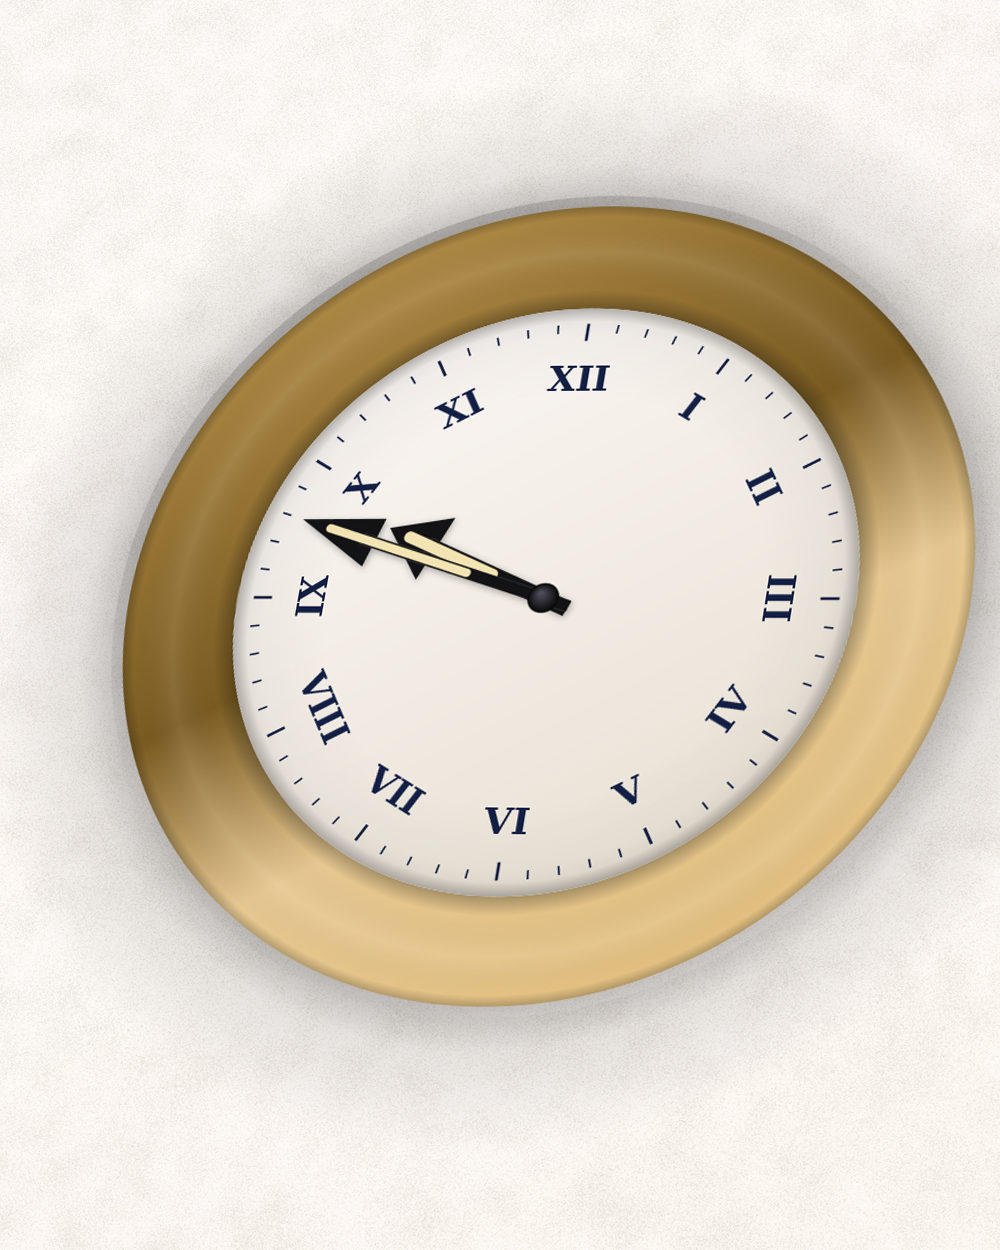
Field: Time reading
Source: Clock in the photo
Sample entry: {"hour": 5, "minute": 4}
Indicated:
{"hour": 9, "minute": 48}
